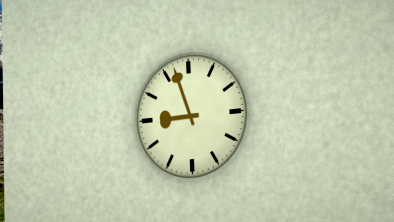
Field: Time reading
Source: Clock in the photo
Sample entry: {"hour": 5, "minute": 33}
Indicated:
{"hour": 8, "minute": 57}
